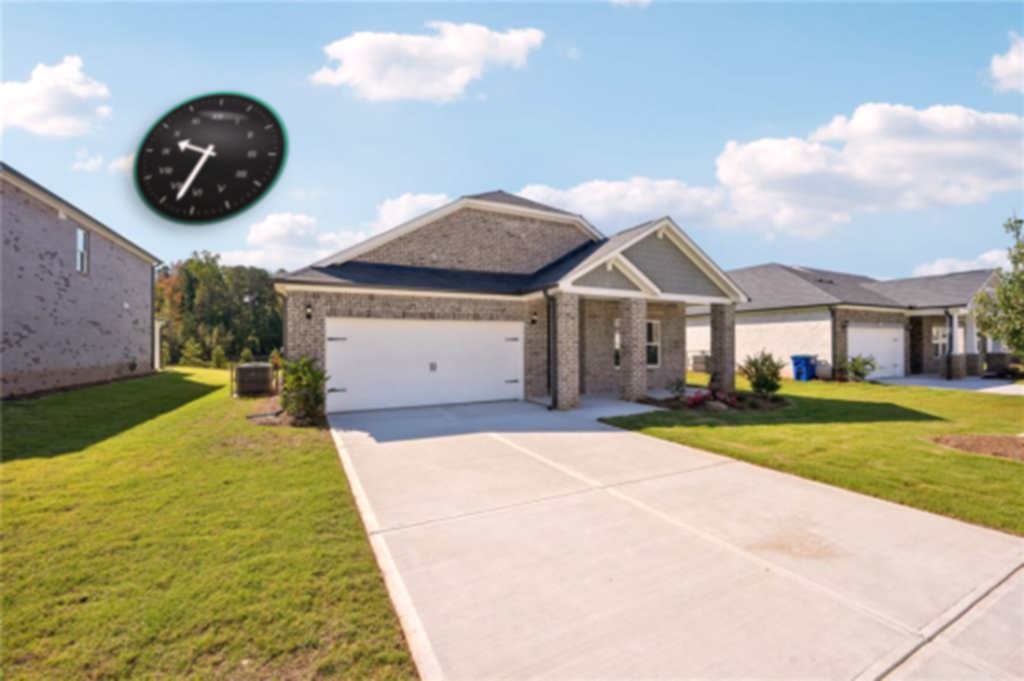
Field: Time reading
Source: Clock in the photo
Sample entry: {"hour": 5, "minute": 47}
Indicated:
{"hour": 9, "minute": 33}
